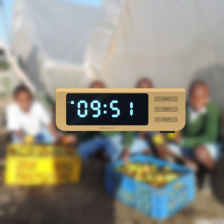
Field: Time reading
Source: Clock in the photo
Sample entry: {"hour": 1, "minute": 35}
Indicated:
{"hour": 9, "minute": 51}
